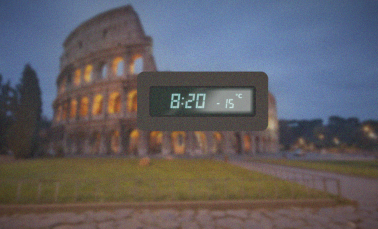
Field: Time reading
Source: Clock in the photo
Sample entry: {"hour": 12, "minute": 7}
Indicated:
{"hour": 8, "minute": 20}
